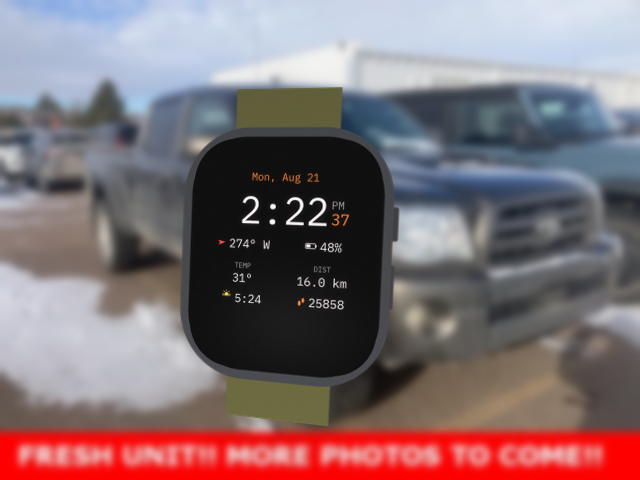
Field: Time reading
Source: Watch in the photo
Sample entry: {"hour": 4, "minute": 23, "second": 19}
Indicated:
{"hour": 2, "minute": 22, "second": 37}
